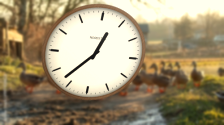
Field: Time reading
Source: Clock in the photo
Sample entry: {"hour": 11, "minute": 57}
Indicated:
{"hour": 12, "minute": 37}
